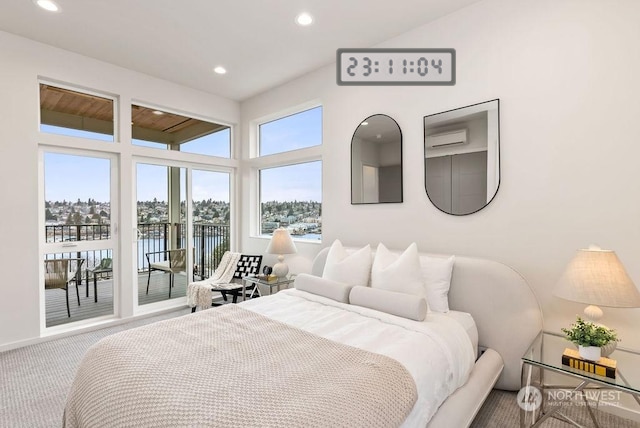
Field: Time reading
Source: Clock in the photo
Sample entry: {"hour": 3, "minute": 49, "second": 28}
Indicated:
{"hour": 23, "minute": 11, "second": 4}
